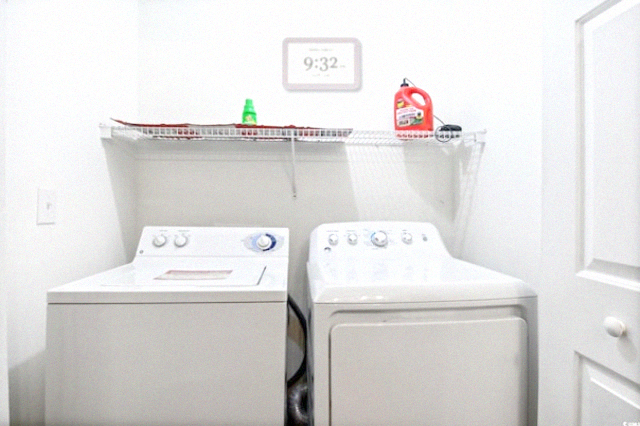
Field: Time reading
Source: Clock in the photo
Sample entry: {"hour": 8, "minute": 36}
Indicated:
{"hour": 9, "minute": 32}
